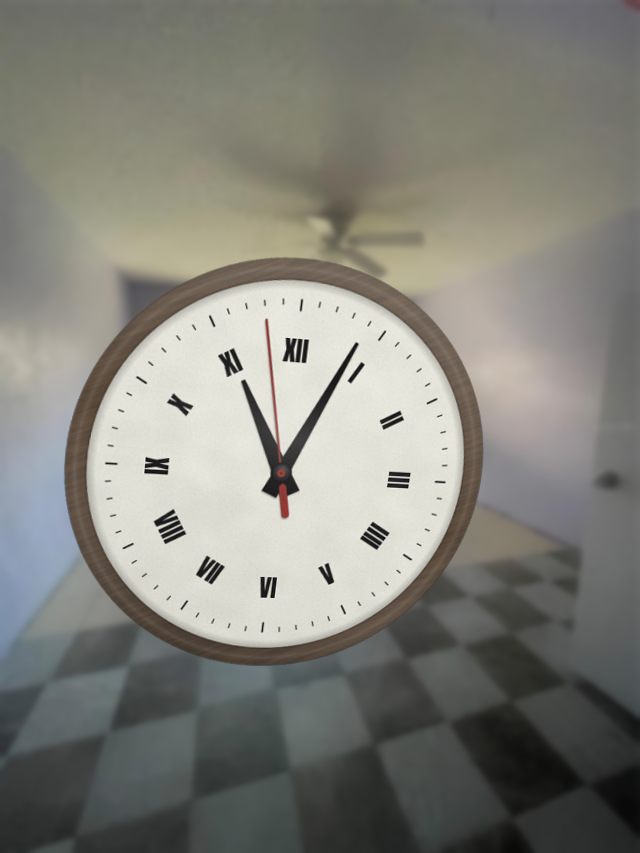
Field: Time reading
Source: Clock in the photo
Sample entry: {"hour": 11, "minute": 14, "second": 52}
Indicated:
{"hour": 11, "minute": 3, "second": 58}
